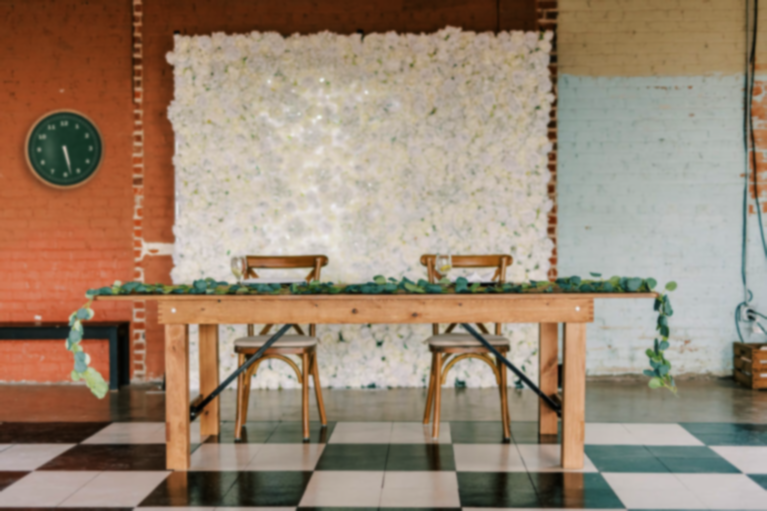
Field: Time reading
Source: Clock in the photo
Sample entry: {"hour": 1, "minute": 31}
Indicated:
{"hour": 5, "minute": 28}
